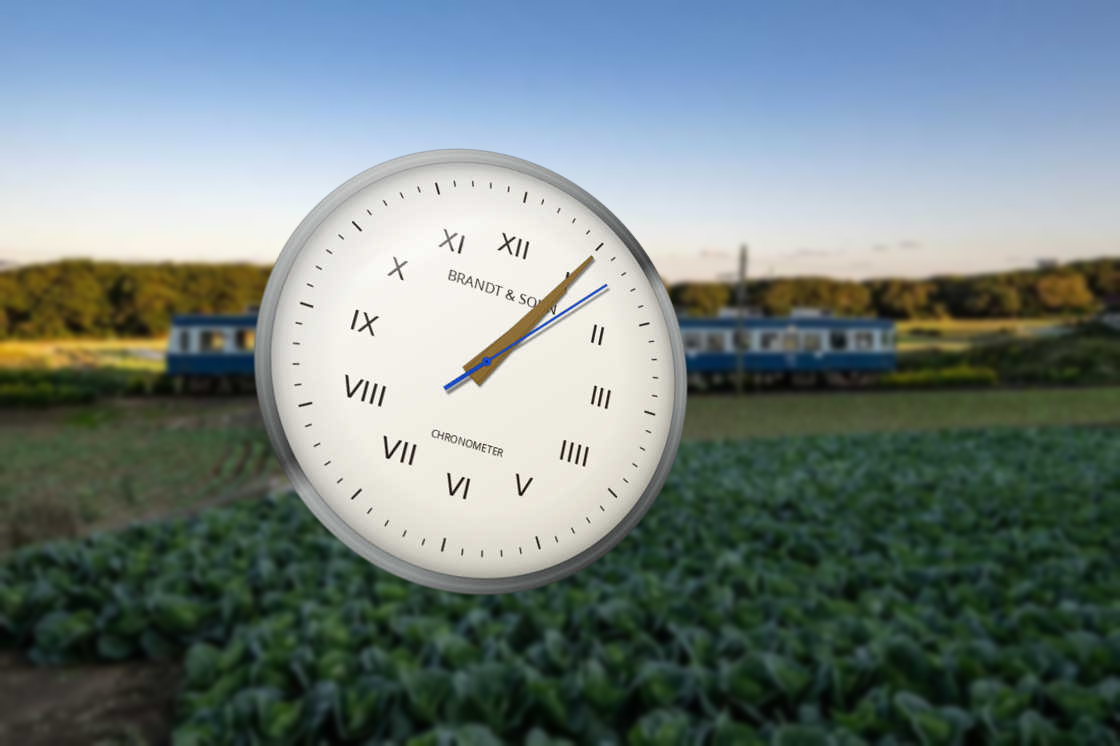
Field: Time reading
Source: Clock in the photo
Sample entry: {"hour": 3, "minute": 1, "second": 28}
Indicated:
{"hour": 1, "minute": 5, "second": 7}
